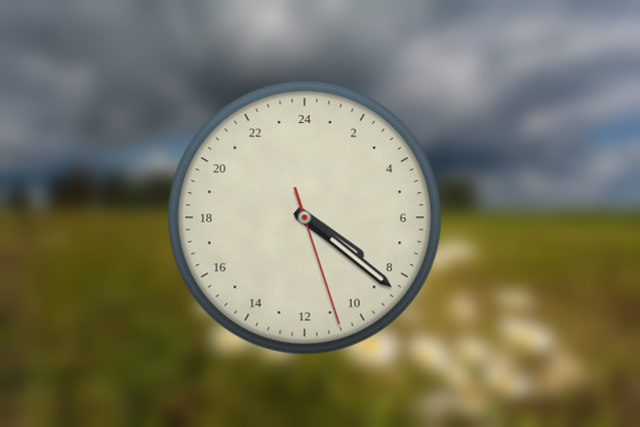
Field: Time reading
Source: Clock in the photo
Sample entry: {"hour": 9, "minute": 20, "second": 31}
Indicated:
{"hour": 8, "minute": 21, "second": 27}
